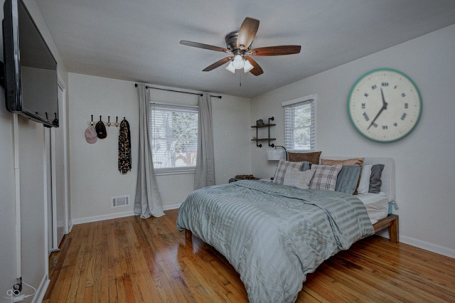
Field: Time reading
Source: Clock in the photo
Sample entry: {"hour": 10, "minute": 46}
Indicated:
{"hour": 11, "minute": 36}
